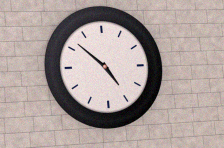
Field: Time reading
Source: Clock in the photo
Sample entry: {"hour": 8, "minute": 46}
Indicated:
{"hour": 4, "minute": 52}
